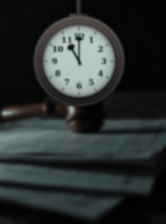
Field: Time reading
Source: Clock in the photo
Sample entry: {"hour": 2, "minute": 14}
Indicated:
{"hour": 11, "minute": 0}
